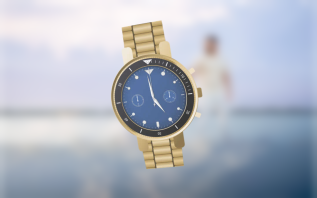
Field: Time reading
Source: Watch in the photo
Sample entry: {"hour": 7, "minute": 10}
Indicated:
{"hour": 4, "minute": 59}
